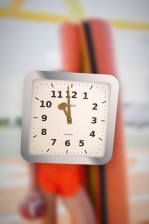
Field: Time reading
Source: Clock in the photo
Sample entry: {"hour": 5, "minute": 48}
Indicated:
{"hour": 10, "minute": 59}
